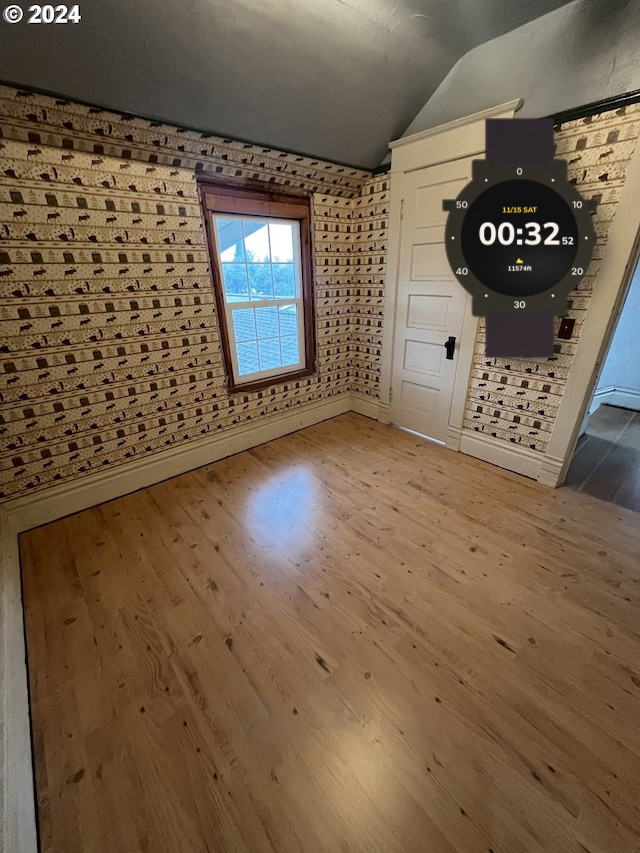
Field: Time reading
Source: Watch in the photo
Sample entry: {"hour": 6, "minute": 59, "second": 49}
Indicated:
{"hour": 0, "minute": 32, "second": 52}
